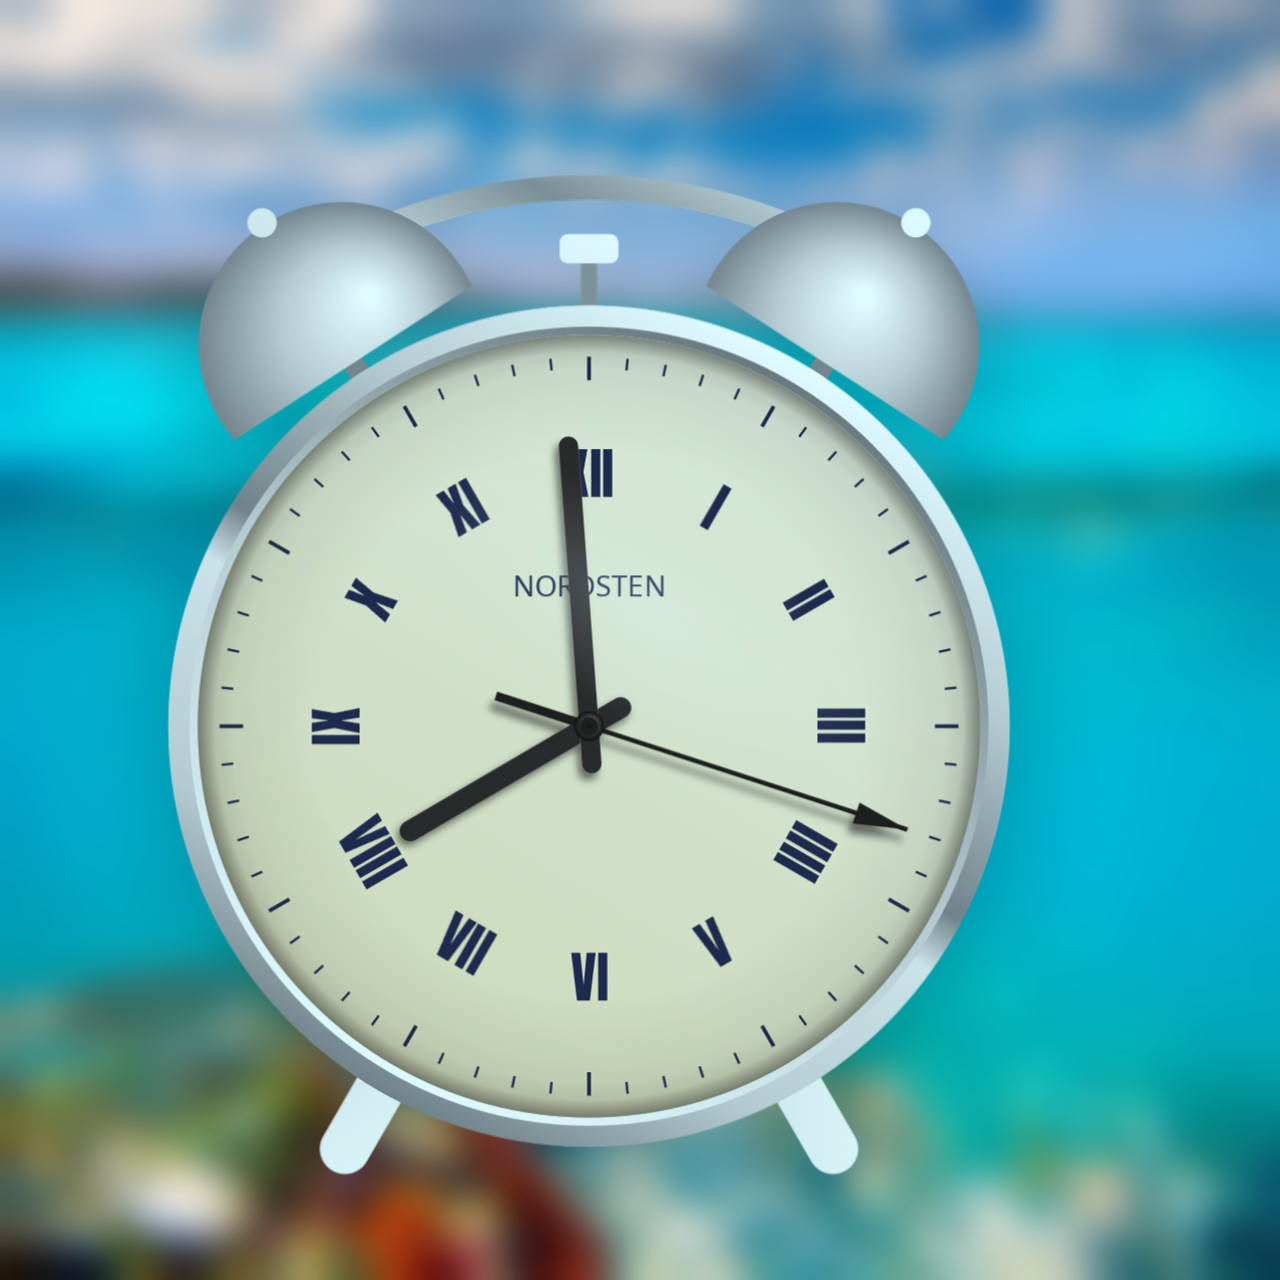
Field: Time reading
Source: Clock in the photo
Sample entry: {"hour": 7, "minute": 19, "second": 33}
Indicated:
{"hour": 7, "minute": 59, "second": 18}
